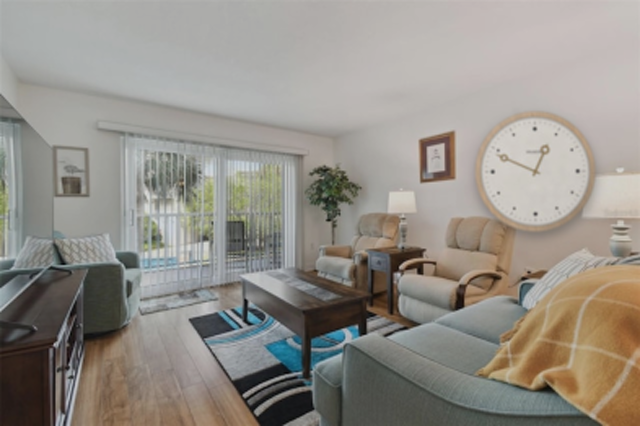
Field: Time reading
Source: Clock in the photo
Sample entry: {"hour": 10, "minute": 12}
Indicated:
{"hour": 12, "minute": 49}
